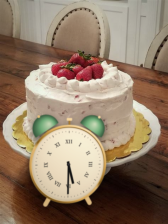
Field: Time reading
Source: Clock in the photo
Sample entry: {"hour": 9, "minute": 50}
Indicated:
{"hour": 5, "minute": 30}
